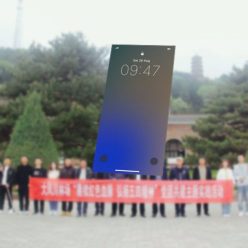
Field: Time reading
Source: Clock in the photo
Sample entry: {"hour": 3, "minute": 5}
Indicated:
{"hour": 9, "minute": 47}
